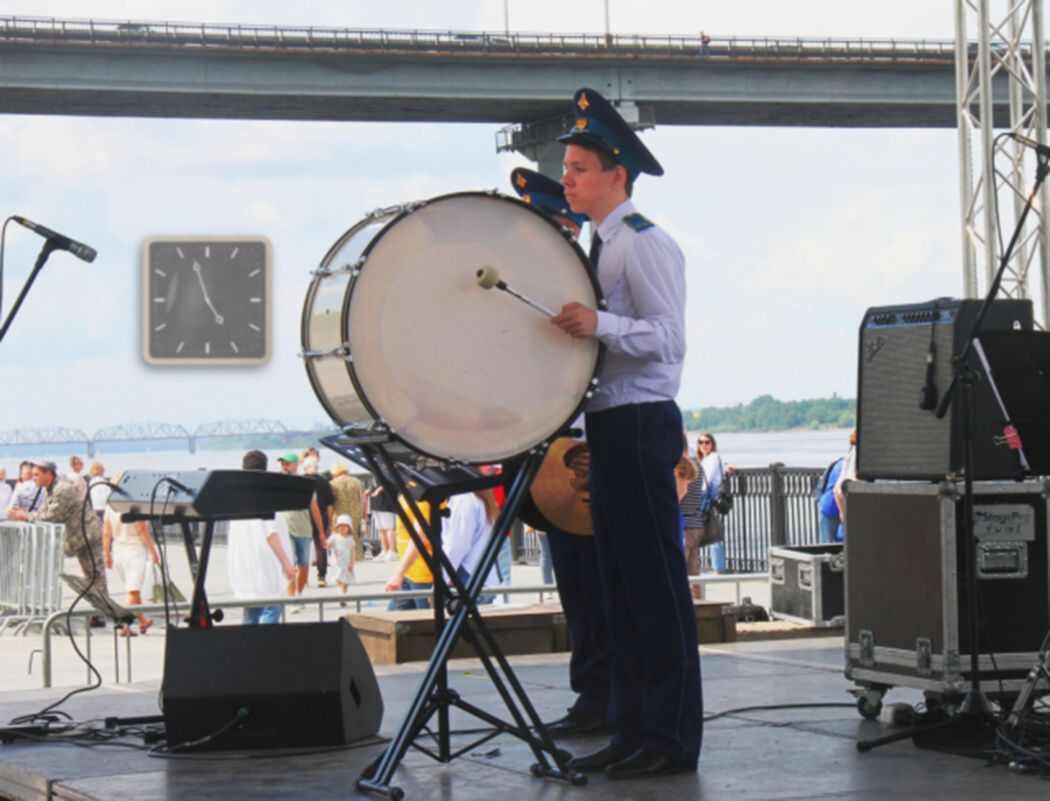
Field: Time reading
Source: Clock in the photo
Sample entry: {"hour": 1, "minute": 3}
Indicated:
{"hour": 4, "minute": 57}
